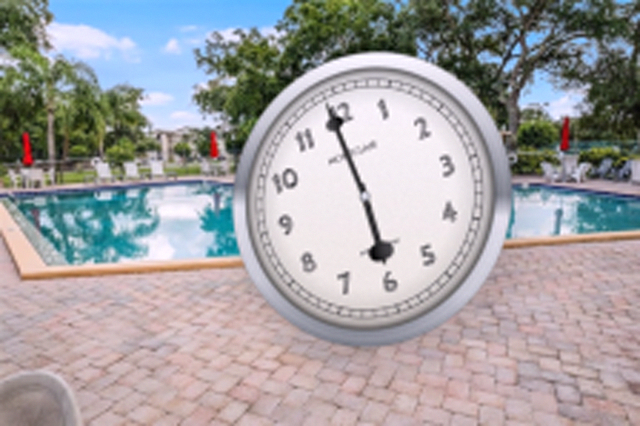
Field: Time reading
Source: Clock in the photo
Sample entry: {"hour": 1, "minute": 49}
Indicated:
{"hour": 5, "minute": 59}
